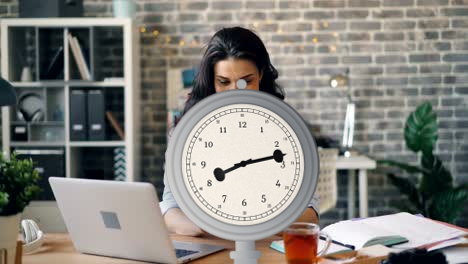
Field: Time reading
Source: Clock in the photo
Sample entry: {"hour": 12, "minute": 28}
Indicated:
{"hour": 8, "minute": 13}
